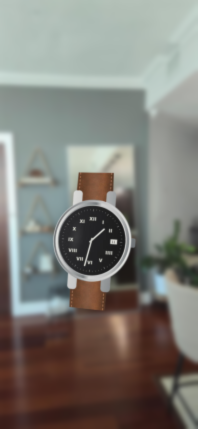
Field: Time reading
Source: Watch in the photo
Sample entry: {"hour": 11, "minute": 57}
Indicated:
{"hour": 1, "minute": 32}
